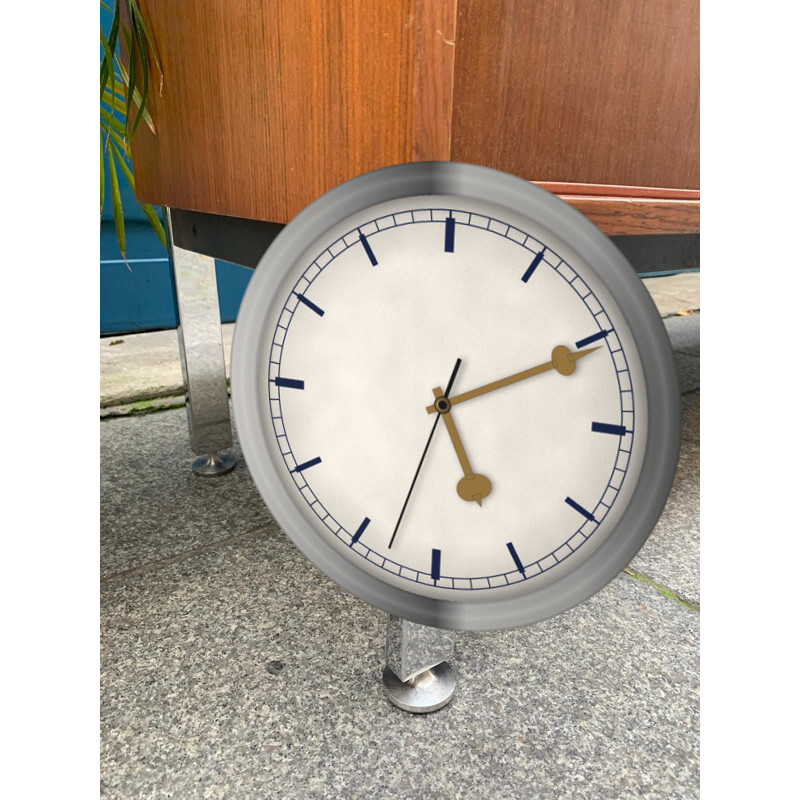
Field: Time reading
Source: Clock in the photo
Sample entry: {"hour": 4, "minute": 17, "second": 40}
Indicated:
{"hour": 5, "minute": 10, "second": 33}
